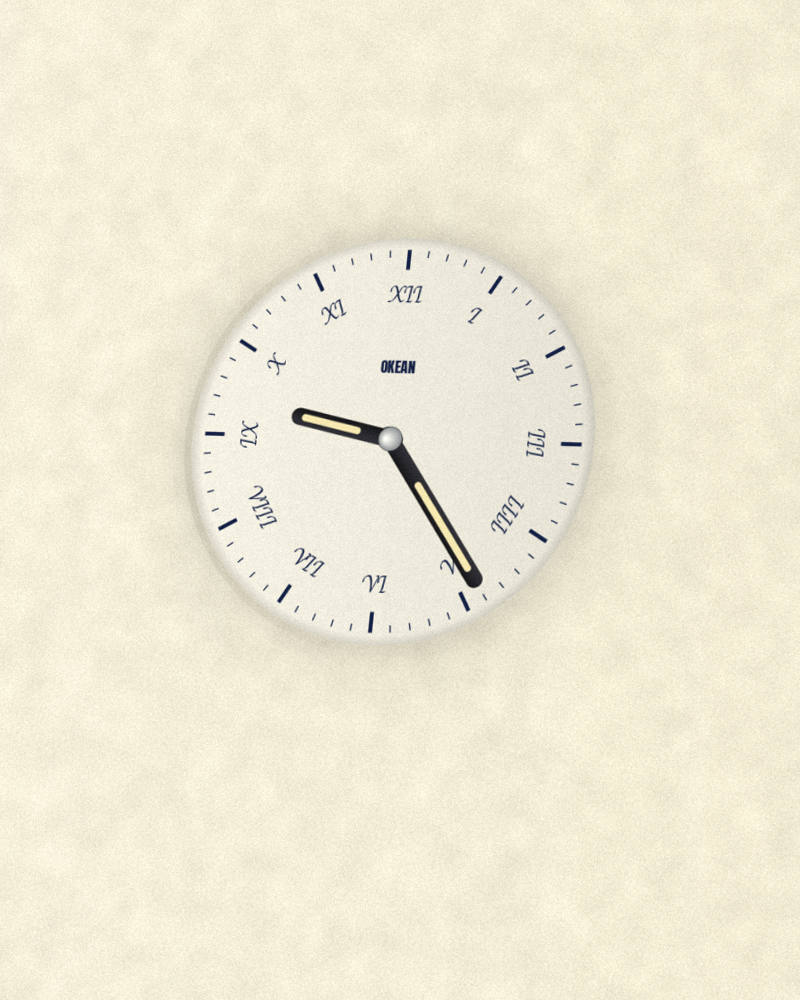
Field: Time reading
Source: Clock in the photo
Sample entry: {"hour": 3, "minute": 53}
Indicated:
{"hour": 9, "minute": 24}
